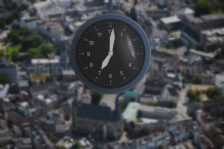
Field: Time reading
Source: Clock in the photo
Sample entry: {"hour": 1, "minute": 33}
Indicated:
{"hour": 7, "minute": 1}
